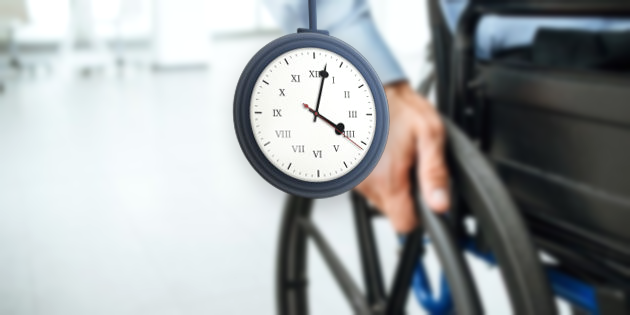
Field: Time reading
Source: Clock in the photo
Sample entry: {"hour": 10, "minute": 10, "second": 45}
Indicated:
{"hour": 4, "minute": 2, "second": 21}
